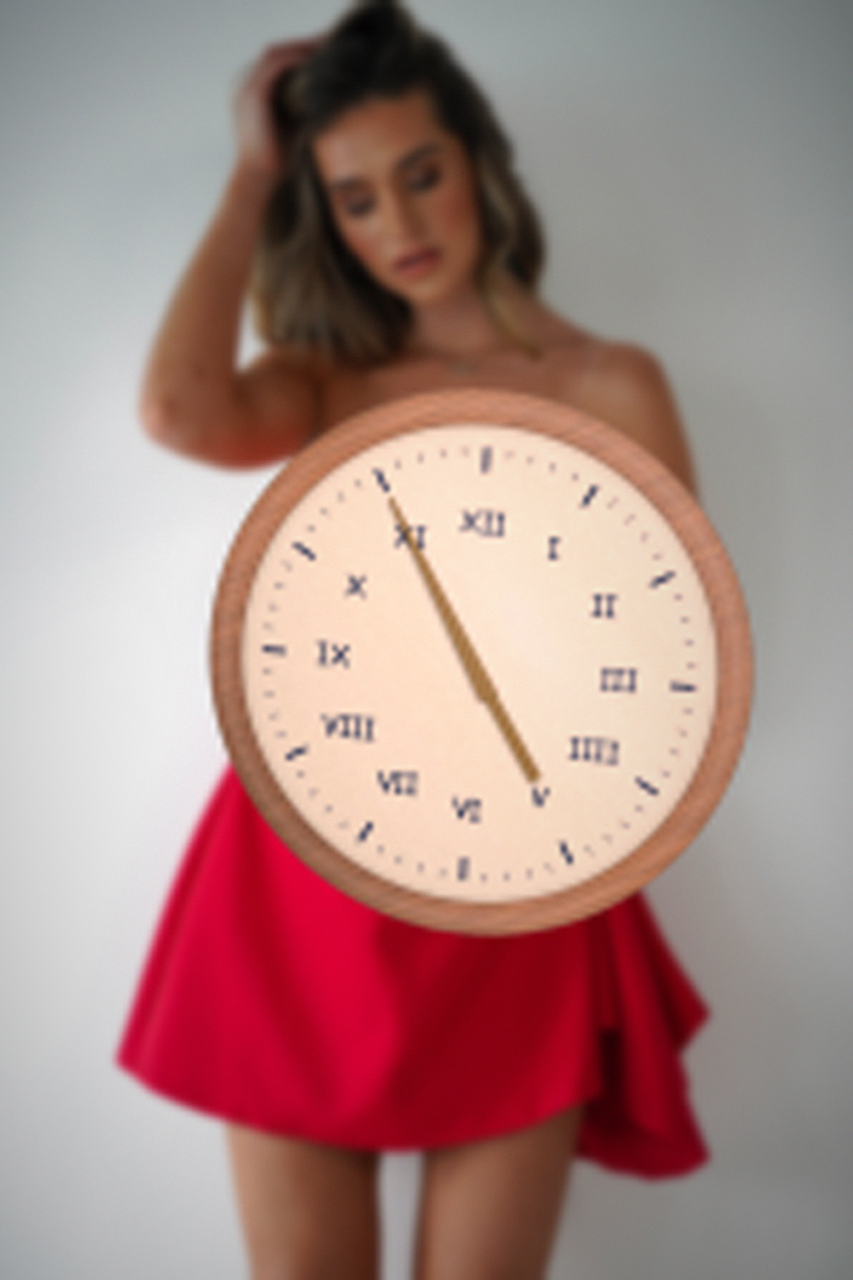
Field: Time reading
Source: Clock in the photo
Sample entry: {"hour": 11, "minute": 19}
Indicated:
{"hour": 4, "minute": 55}
